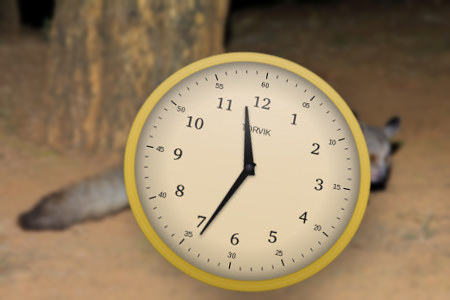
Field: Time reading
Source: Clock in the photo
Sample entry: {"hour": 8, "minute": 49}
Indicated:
{"hour": 11, "minute": 34}
